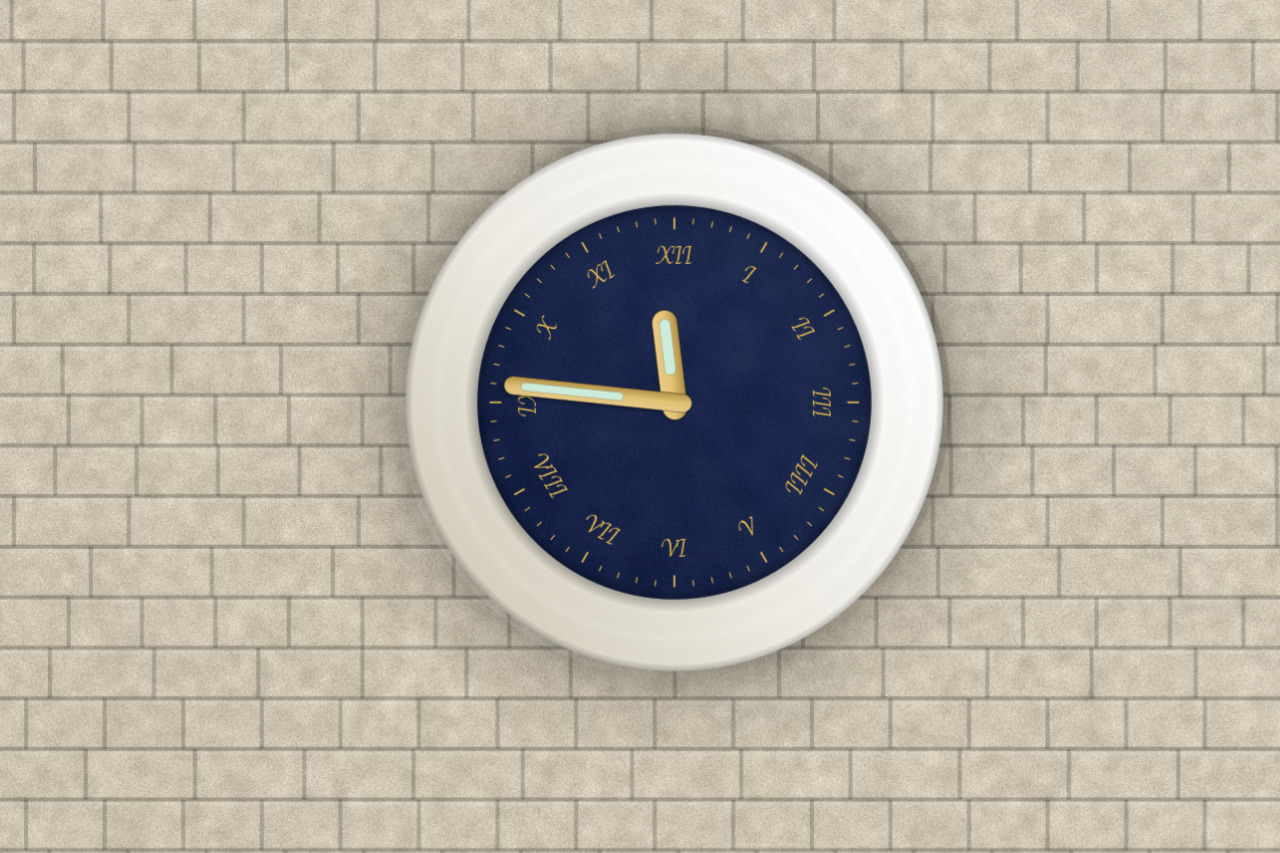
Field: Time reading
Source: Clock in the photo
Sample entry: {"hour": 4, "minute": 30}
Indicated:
{"hour": 11, "minute": 46}
